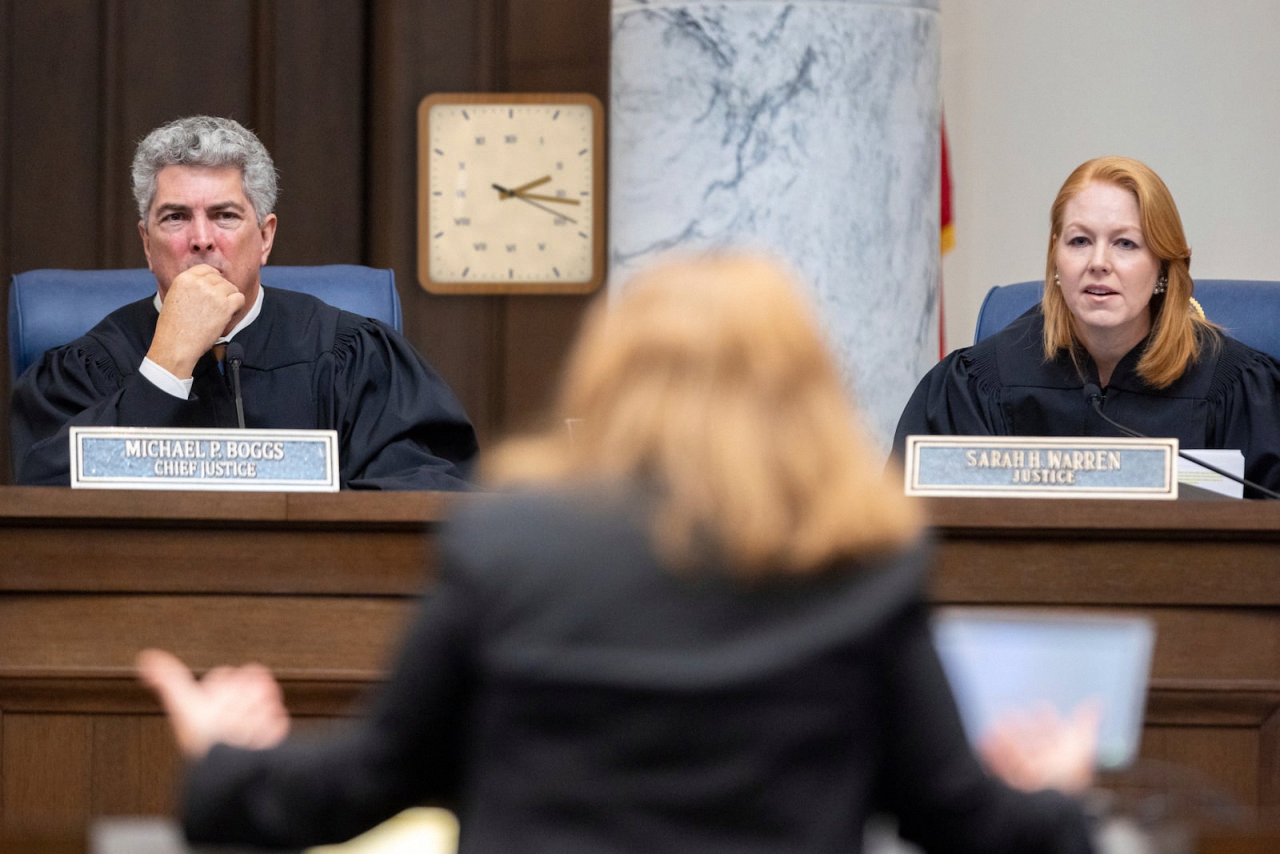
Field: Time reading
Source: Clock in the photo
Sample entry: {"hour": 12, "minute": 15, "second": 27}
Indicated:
{"hour": 2, "minute": 16, "second": 19}
